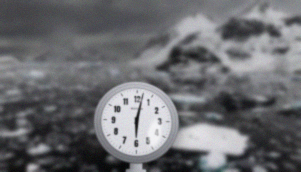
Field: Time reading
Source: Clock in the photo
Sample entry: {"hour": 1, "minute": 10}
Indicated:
{"hour": 6, "minute": 2}
